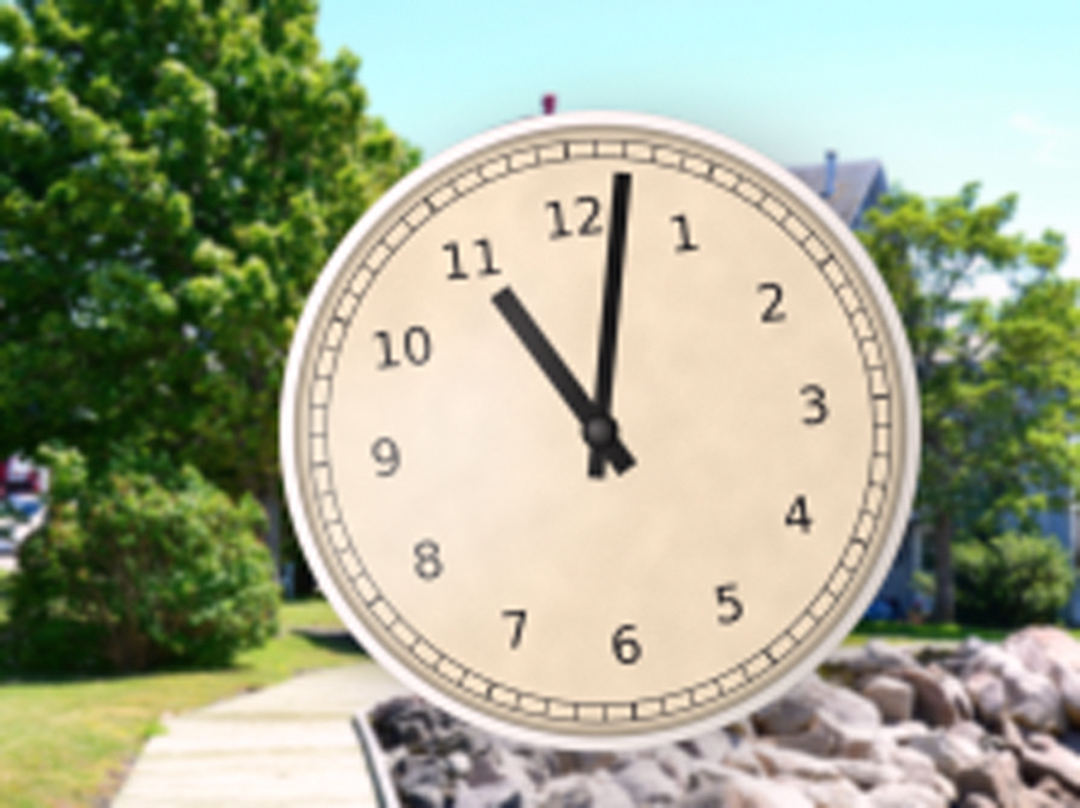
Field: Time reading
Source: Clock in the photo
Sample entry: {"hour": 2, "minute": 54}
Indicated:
{"hour": 11, "minute": 2}
